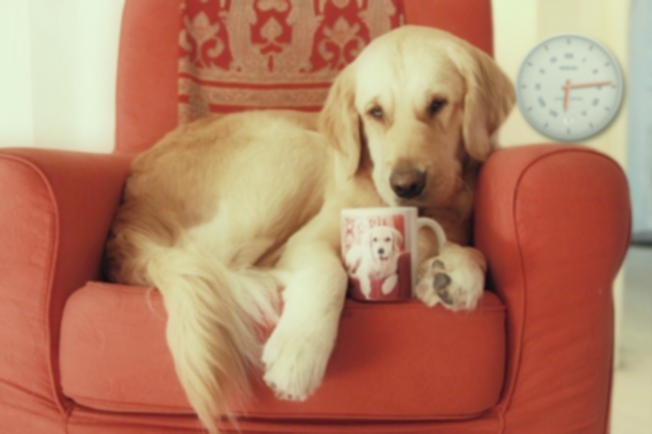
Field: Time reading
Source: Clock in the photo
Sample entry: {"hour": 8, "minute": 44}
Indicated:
{"hour": 6, "minute": 14}
